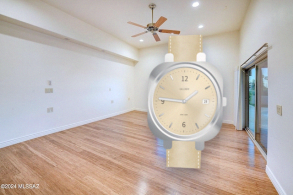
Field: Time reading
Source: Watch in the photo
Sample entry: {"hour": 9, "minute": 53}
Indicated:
{"hour": 1, "minute": 46}
